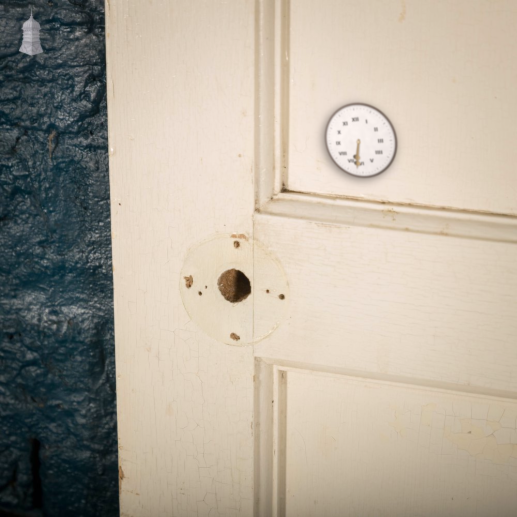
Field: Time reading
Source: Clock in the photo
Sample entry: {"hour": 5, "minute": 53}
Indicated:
{"hour": 6, "minute": 32}
